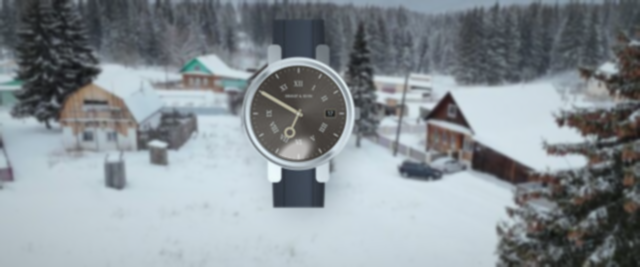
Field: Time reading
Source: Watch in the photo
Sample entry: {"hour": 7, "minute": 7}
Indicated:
{"hour": 6, "minute": 50}
